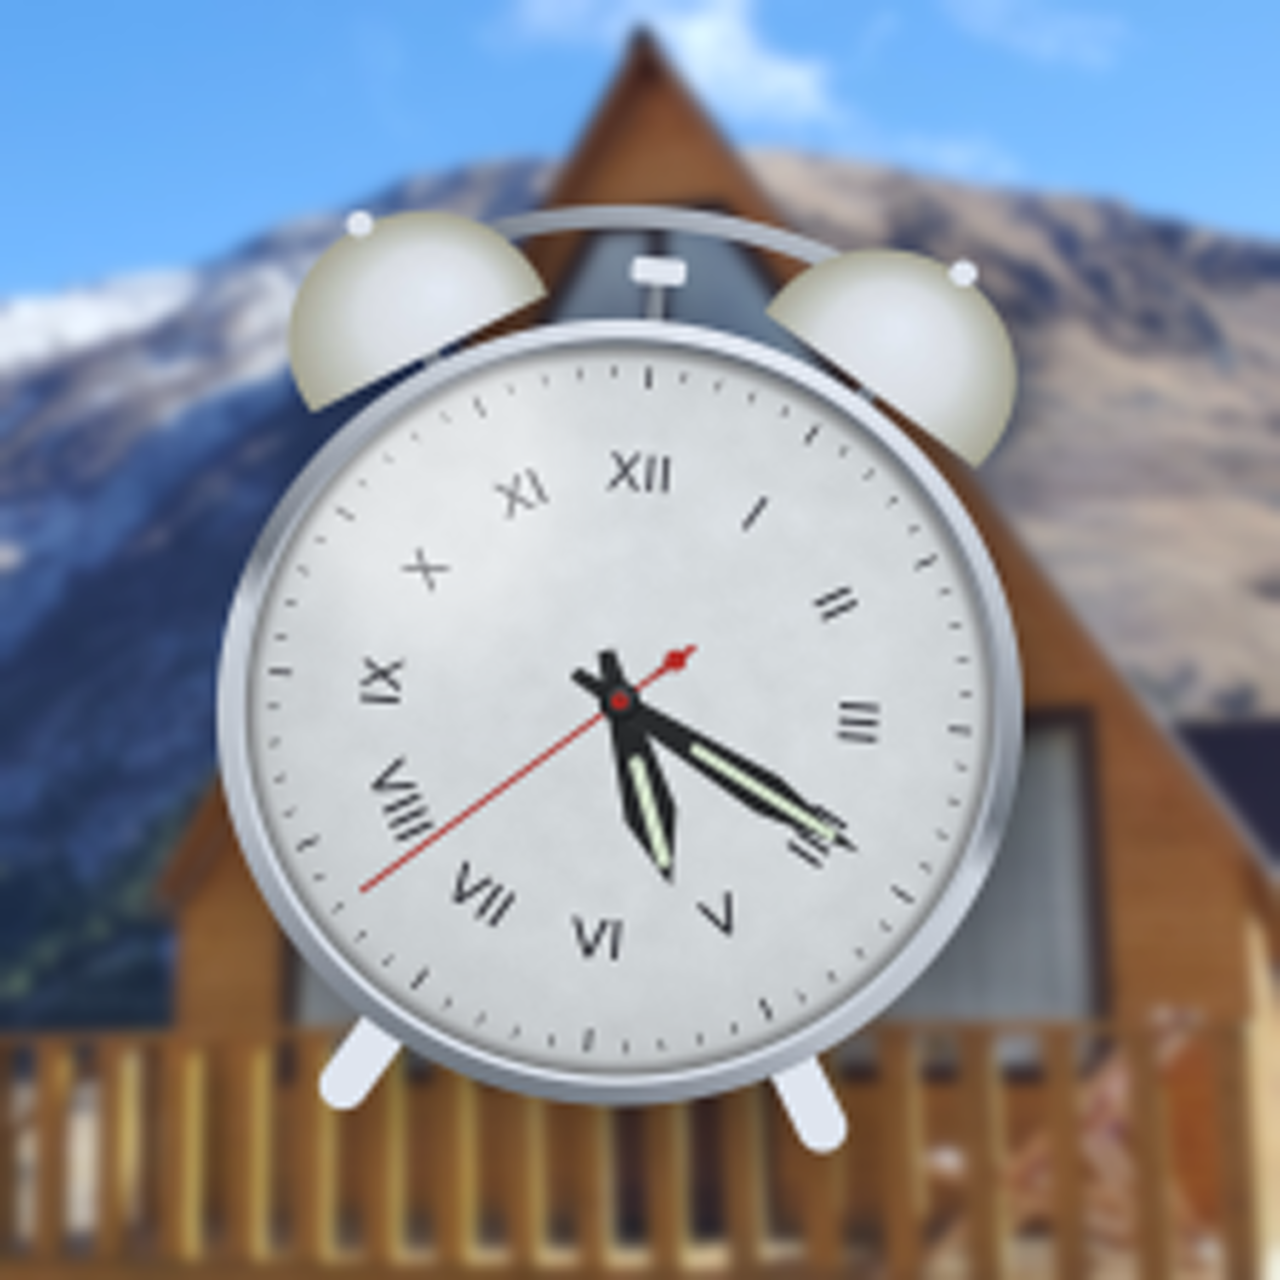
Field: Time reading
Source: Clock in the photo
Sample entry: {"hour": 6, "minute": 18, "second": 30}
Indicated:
{"hour": 5, "minute": 19, "second": 38}
